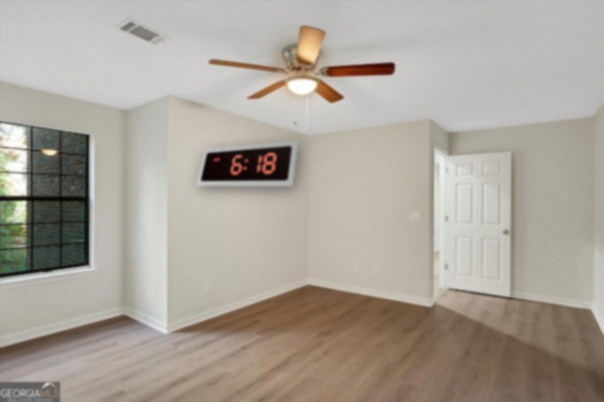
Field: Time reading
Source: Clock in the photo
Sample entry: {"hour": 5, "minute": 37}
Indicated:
{"hour": 6, "minute": 18}
